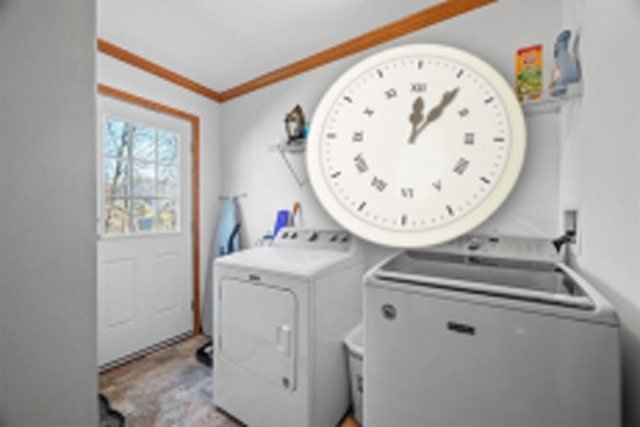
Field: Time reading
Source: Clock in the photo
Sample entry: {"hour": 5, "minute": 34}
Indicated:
{"hour": 12, "minute": 6}
